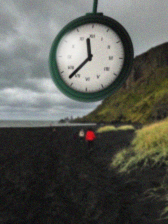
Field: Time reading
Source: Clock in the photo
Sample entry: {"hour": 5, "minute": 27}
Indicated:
{"hour": 11, "minute": 37}
